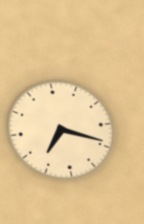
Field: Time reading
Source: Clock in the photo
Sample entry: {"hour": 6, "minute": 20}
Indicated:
{"hour": 7, "minute": 19}
